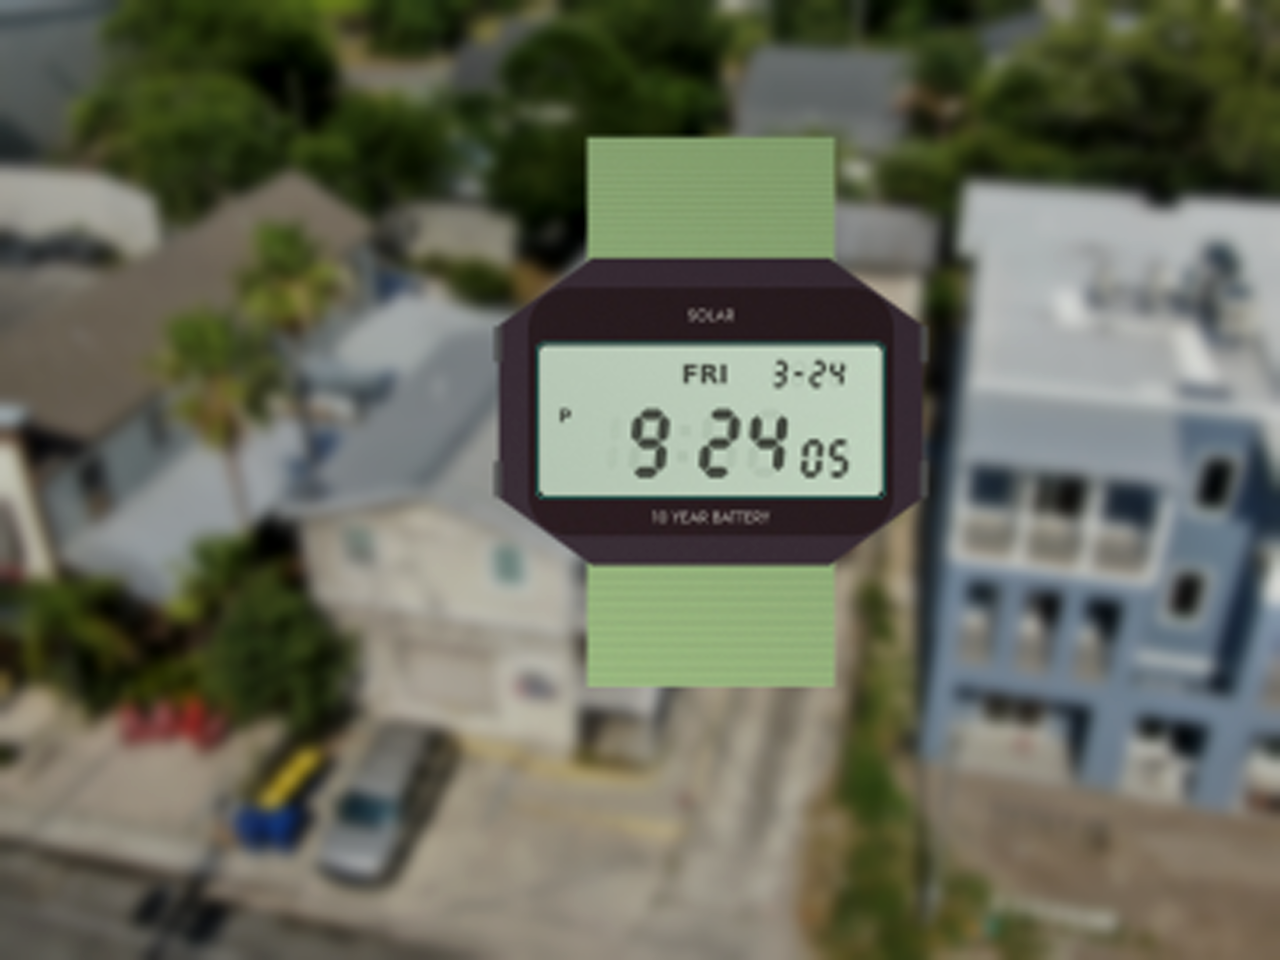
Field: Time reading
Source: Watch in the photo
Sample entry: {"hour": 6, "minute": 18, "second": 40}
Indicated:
{"hour": 9, "minute": 24, "second": 5}
